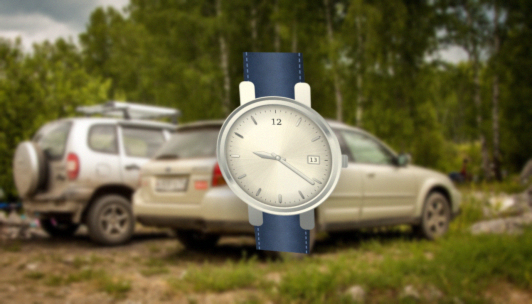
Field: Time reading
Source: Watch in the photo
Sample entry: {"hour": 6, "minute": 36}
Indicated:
{"hour": 9, "minute": 21}
